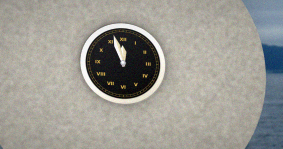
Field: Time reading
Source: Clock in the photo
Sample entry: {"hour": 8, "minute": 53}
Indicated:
{"hour": 11, "minute": 57}
